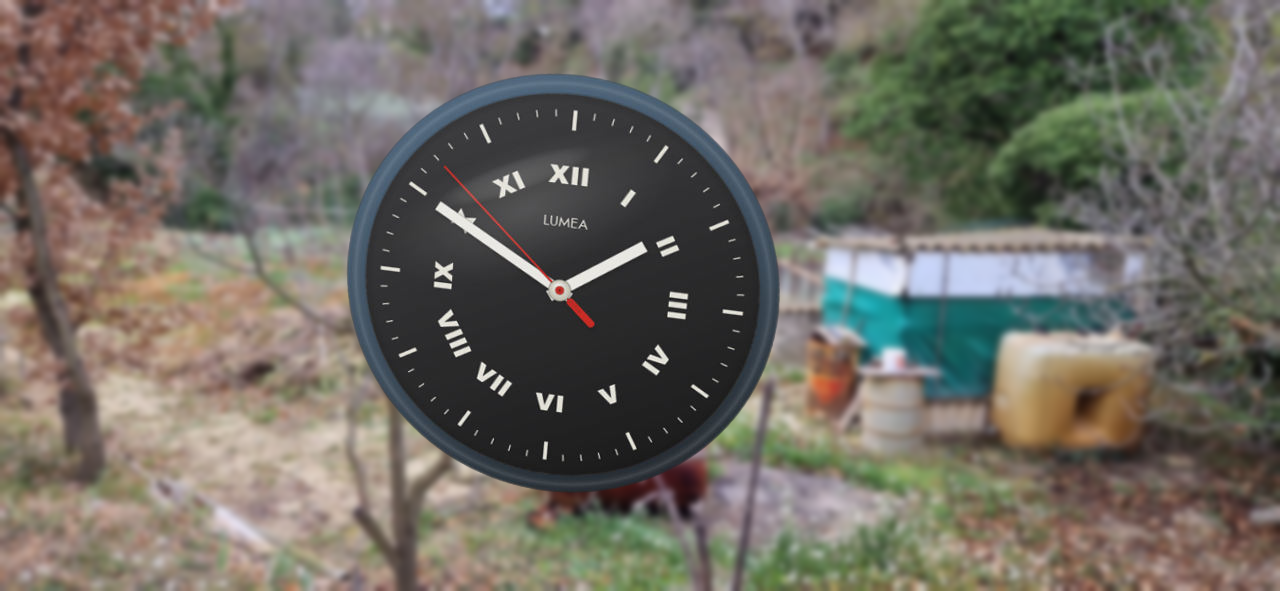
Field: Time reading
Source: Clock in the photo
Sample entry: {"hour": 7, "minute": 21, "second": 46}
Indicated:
{"hour": 1, "minute": 49, "second": 52}
